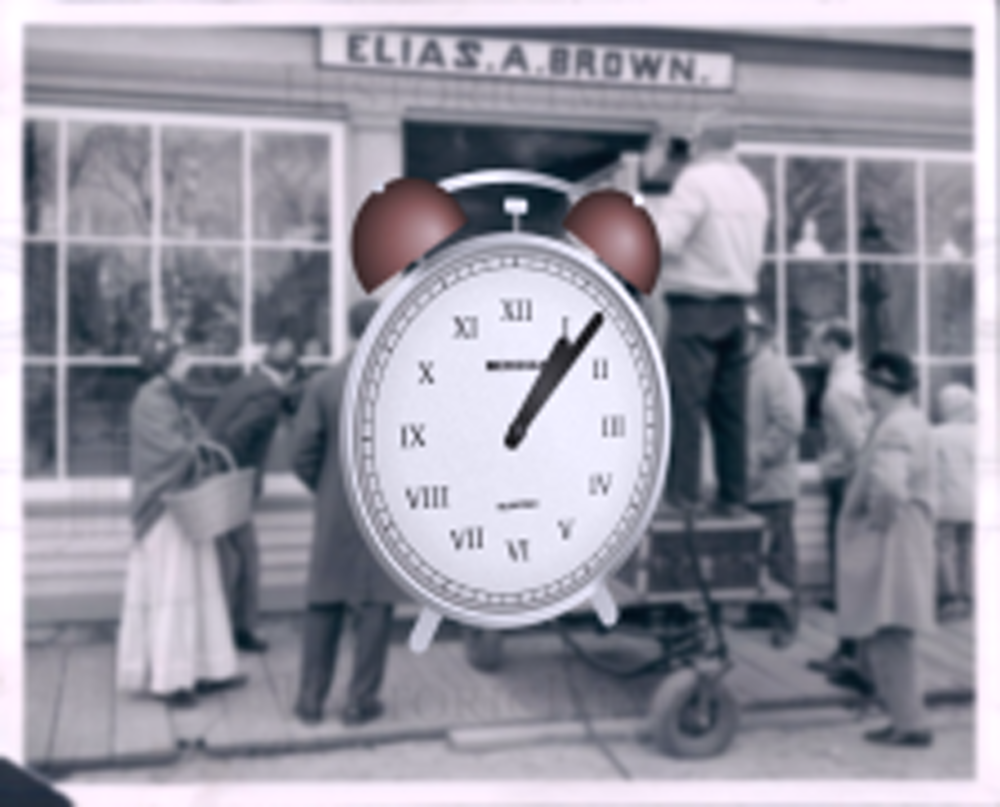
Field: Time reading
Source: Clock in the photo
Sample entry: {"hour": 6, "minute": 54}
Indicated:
{"hour": 1, "minute": 7}
